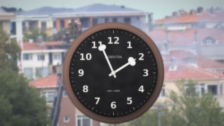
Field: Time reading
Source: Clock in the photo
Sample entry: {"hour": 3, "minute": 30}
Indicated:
{"hour": 1, "minute": 56}
